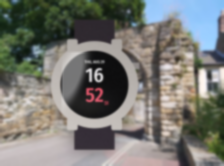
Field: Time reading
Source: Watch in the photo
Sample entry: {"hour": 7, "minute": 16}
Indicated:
{"hour": 16, "minute": 52}
